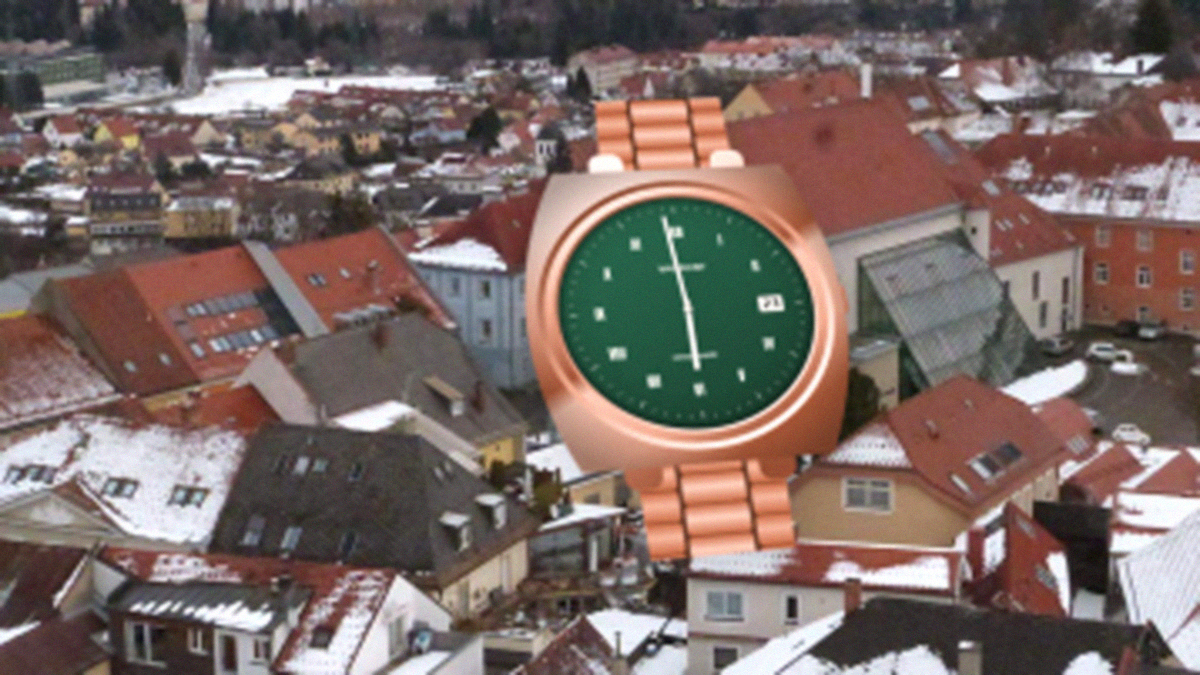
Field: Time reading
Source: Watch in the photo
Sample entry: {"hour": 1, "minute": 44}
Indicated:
{"hour": 5, "minute": 59}
